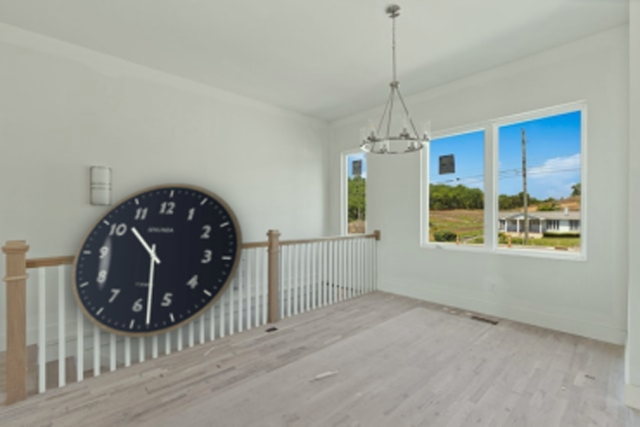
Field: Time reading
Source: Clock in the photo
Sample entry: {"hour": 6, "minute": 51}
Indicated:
{"hour": 10, "minute": 28}
